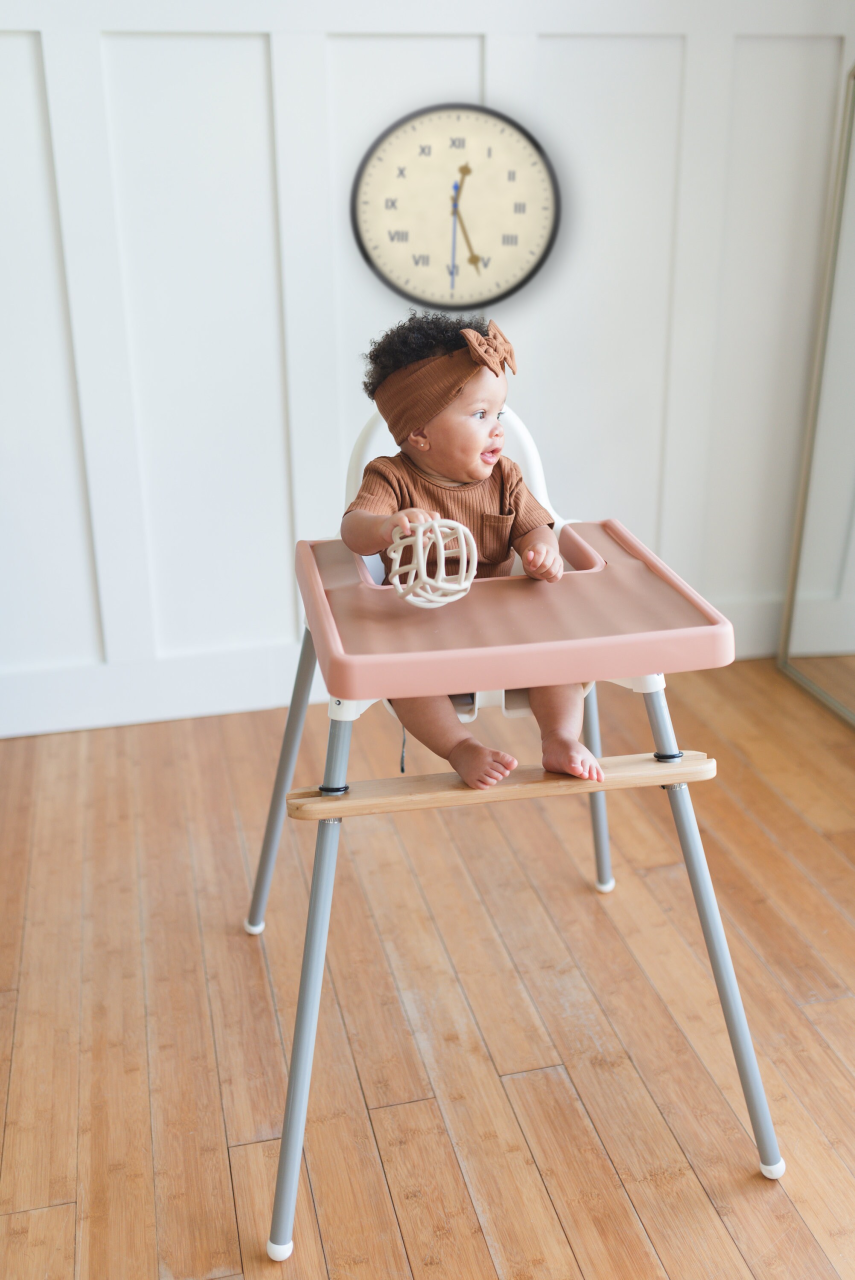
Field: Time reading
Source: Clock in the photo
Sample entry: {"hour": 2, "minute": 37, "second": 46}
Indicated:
{"hour": 12, "minute": 26, "second": 30}
